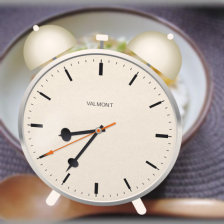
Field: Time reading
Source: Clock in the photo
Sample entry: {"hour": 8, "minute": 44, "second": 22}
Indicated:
{"hour": 8, "minute": 35, "second": 40}
